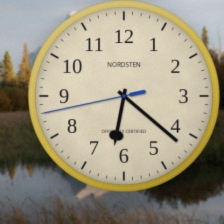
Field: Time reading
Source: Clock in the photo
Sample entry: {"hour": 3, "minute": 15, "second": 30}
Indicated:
{"hour": 6, "minute": 21, "second": 43}
